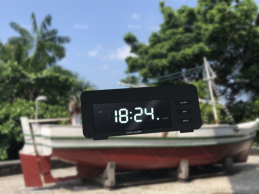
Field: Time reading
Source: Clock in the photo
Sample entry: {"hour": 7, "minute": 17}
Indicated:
{"hour": 18, "minute": 24}
